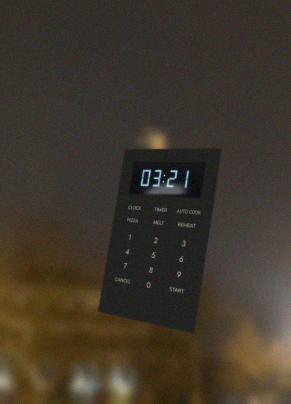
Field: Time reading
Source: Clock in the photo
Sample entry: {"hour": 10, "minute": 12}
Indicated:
{"hour": 3, "minute": 21}
